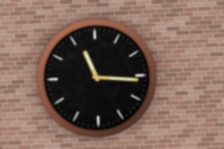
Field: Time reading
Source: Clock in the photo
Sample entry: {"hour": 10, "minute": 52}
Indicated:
{"hour": 11, "minute": 16}
